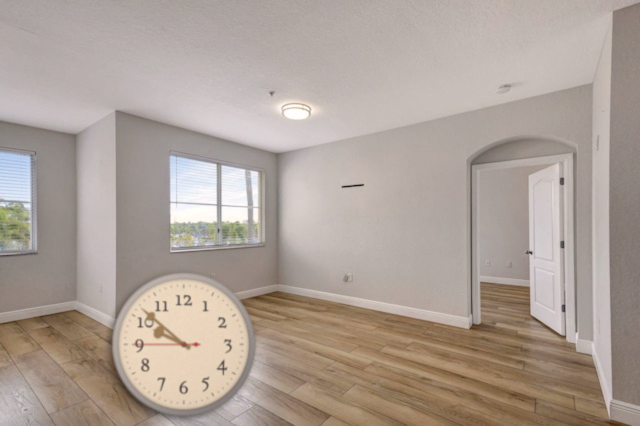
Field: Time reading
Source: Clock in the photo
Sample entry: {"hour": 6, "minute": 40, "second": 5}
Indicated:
{"hour": 9, "minute": 51, "second": 45}
